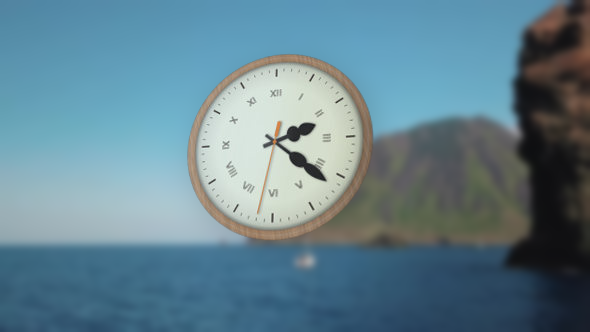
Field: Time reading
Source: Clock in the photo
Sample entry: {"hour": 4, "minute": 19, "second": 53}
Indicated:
{"hour": 2, "minute": 21, "second": 32}
